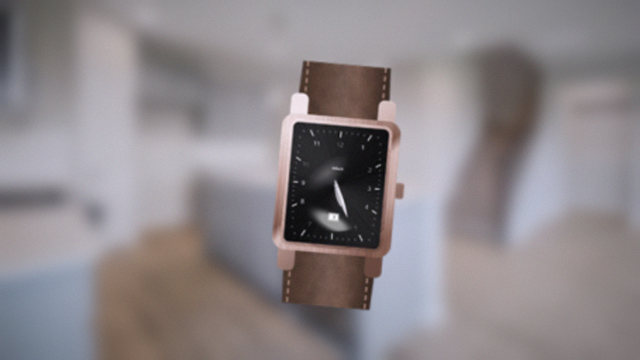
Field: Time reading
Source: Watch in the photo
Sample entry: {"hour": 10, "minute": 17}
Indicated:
{"hour": 5, "minute": 26}
